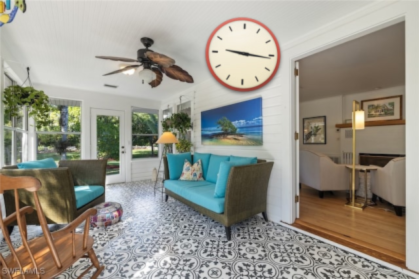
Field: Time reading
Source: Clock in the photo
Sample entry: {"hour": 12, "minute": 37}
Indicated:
{"hour": 9, "minute": 16}
